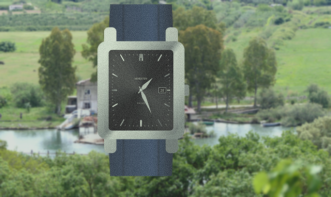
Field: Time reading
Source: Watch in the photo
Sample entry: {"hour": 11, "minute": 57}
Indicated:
{"hour": 1, "minute": 26}
